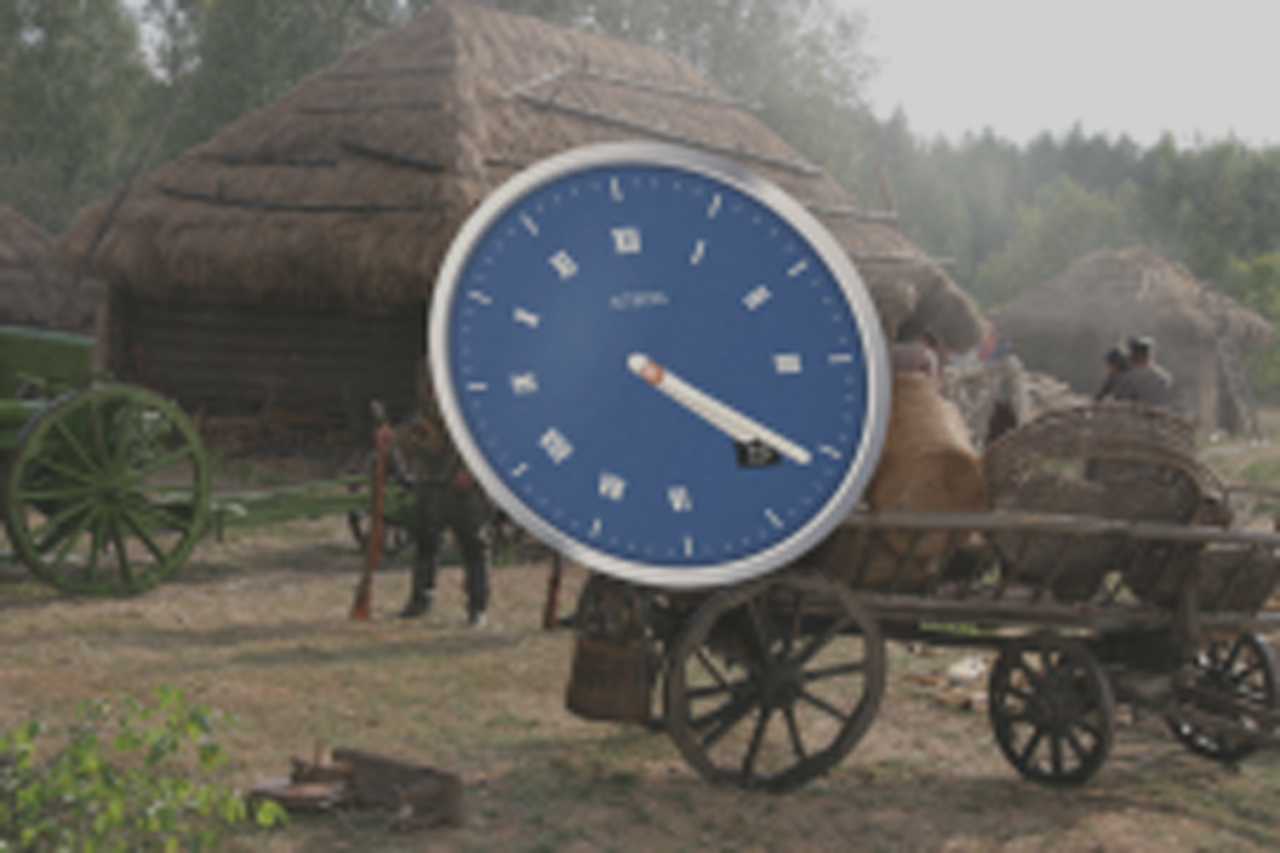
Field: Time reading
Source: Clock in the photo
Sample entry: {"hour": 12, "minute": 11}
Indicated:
{"hour": 4, "minute": 21}
